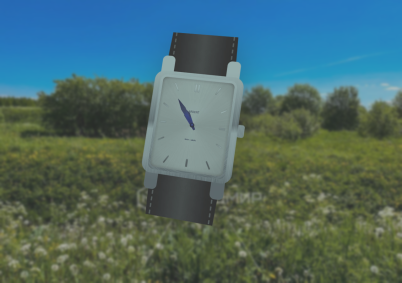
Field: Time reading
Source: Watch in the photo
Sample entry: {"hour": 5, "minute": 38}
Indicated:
{"hour": 10, "minute": 54}
